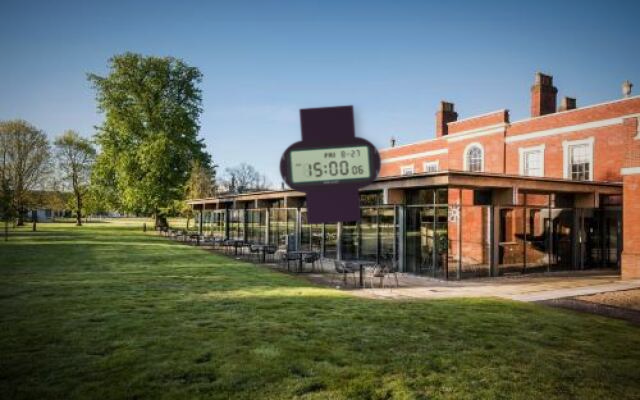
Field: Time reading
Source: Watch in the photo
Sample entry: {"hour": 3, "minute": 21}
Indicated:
{"hour": 15, "minute": 0}
